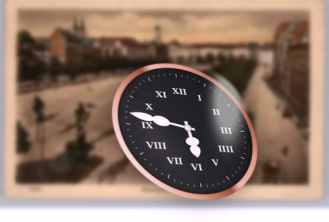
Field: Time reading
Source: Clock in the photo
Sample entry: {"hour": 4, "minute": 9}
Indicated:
{"hour": 5, "minute": 47}
